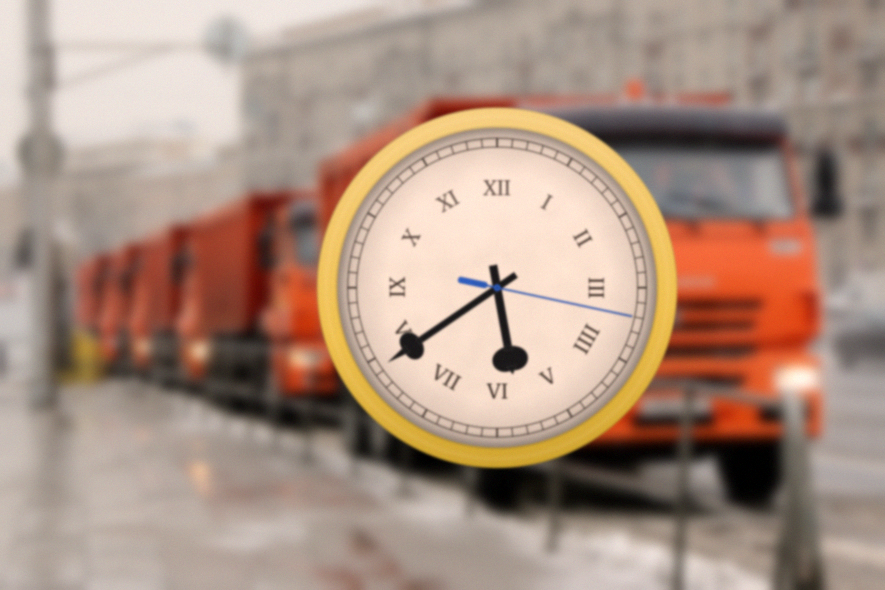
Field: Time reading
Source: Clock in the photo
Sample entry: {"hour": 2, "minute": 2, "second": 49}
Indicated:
{"hour": 5, "minute": 39, "second": 17}
